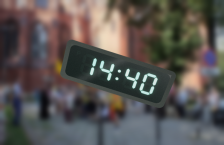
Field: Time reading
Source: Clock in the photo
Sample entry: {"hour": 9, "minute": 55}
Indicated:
{"hour": 14, "minute": 40}
